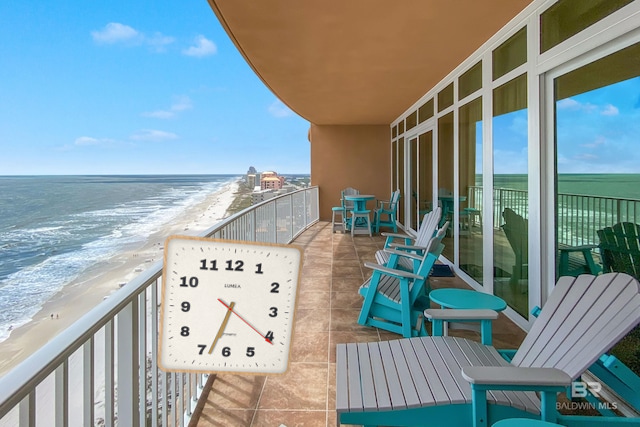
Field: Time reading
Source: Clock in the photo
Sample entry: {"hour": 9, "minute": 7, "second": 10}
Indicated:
{"hour": 6, "minute": 33, "second": 21}
